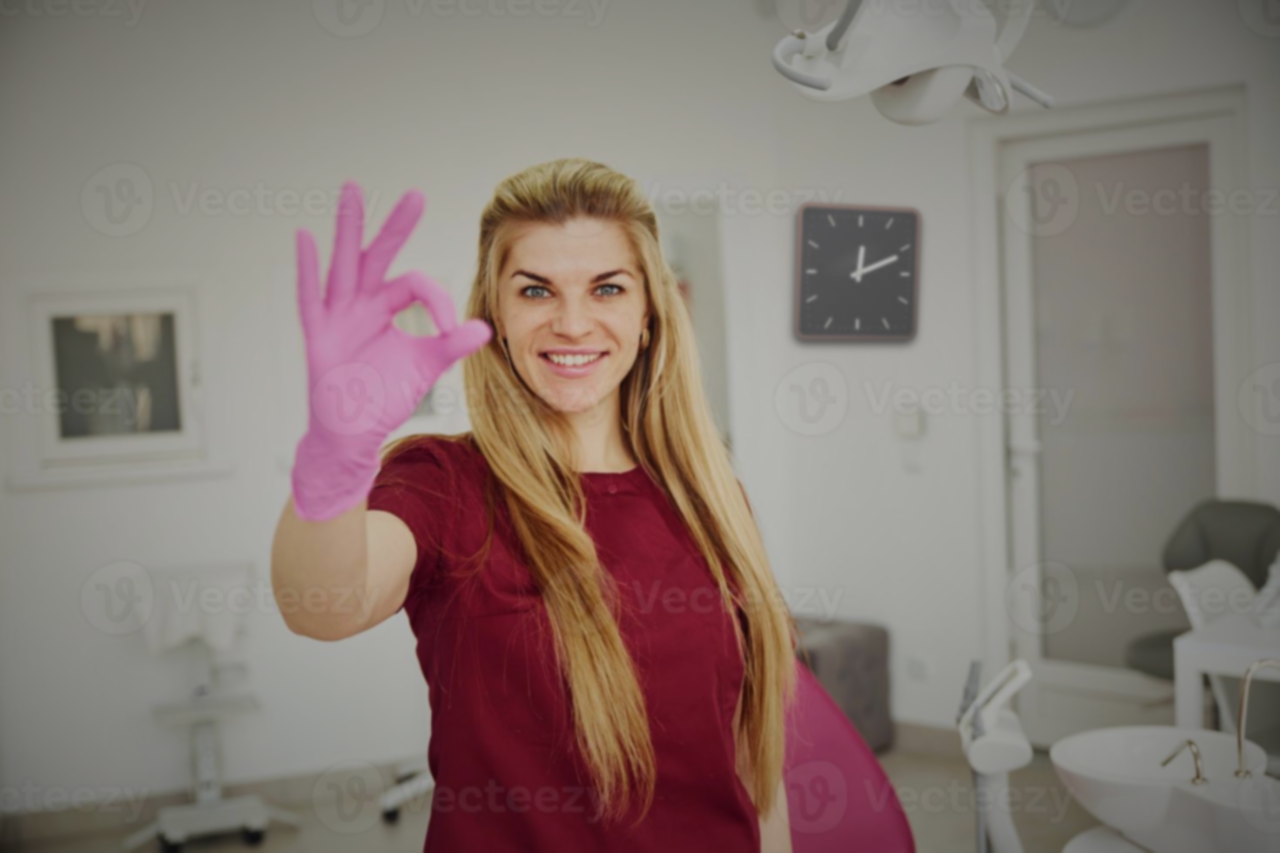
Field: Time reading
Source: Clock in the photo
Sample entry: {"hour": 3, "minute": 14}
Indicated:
{"hour": 12, "minute": 11}
